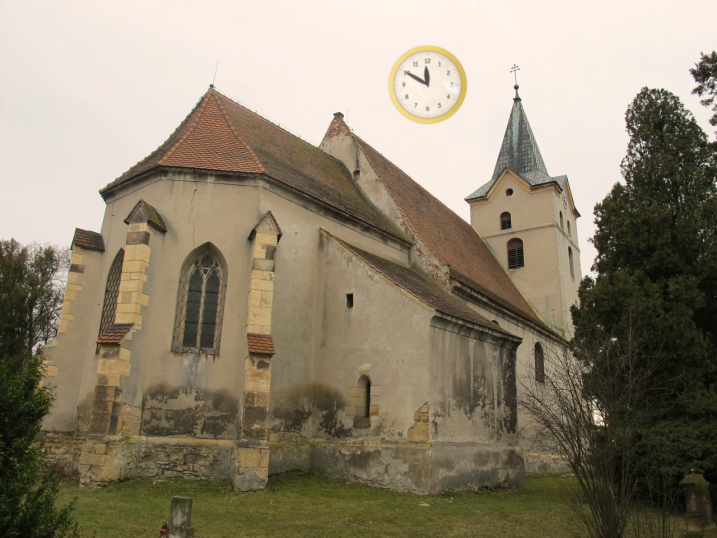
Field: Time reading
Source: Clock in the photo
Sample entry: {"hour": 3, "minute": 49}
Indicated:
{"hour": 11, "minute": 50}
